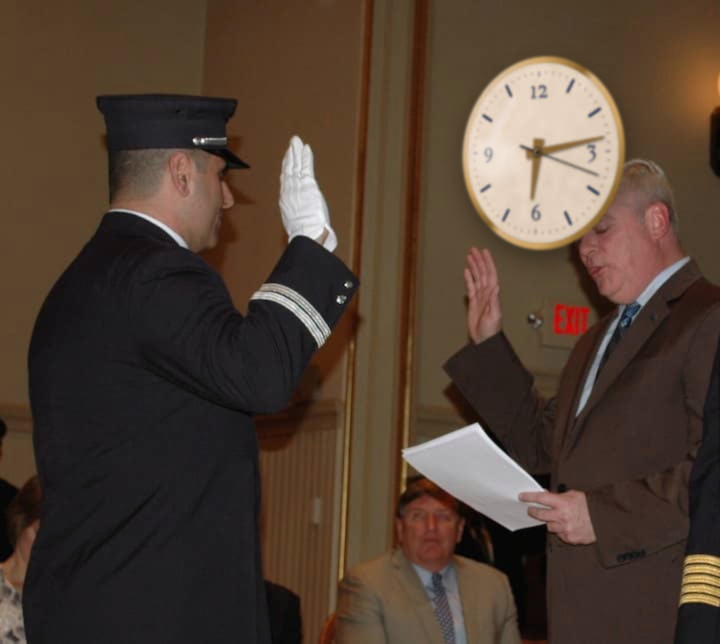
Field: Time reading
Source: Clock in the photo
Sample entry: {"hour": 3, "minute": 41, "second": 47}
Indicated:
{"hour": 6, "minute": 13, "second": 18}
